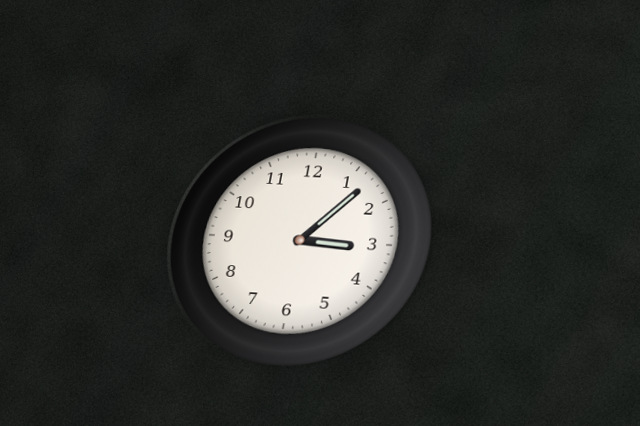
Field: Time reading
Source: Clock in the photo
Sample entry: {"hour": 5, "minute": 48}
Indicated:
{"hour": 3, "minute": 7}
